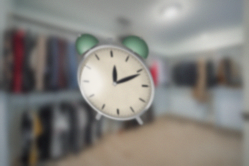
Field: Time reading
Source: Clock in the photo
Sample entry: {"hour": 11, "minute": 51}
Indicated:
{"hour": 12, "minute": 11}
